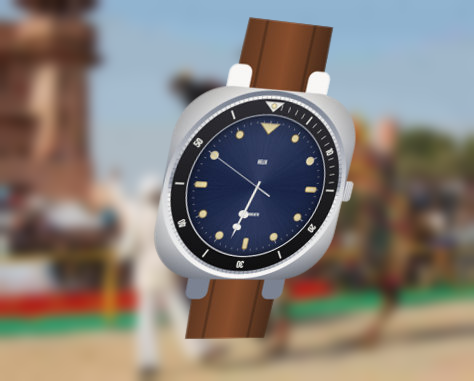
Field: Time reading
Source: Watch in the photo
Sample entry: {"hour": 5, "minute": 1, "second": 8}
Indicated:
{"hour": 6, "minute": 32, "second": 50}
